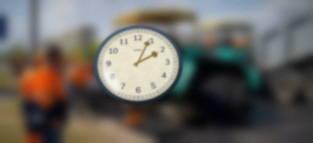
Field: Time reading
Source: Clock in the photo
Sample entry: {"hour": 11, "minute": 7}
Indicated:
{"hour": 2, "minute": 4}
